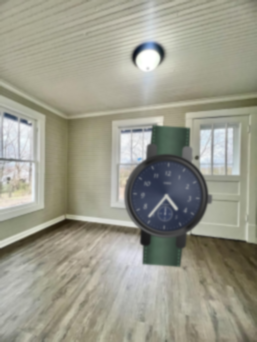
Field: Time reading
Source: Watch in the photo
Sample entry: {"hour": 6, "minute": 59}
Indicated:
{"hour": 4, "minute": 36}
